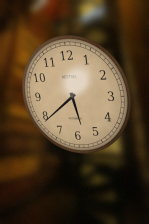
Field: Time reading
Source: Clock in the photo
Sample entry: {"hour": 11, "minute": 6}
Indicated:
{"hour": 5, "minute": 39}
